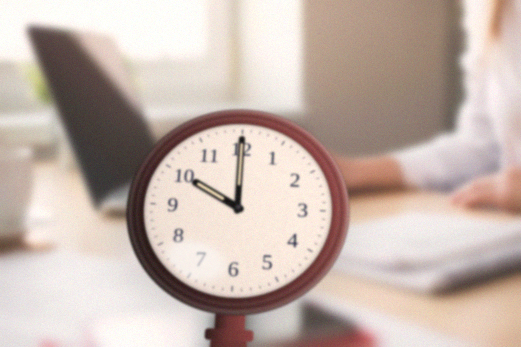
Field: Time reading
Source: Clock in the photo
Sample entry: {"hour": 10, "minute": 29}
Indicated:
{"hour": 10, "minute": 0}
